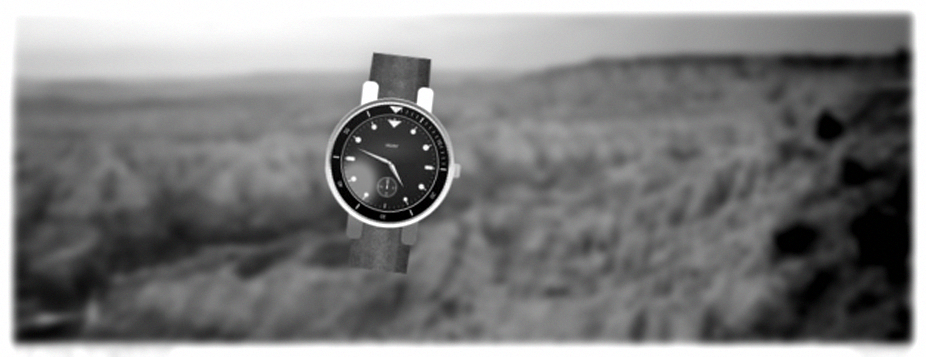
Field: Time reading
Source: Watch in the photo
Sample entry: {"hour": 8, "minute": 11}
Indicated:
{"hour": 4, "minute": 48}
